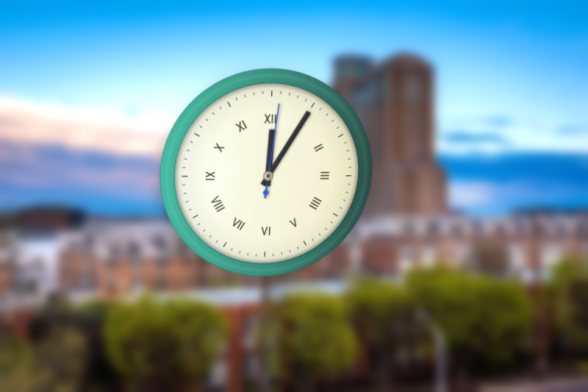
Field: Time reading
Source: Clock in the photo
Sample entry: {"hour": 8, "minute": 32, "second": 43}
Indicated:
{"hour": 12, "minute": 5, "second": 1}
